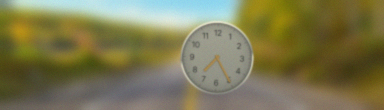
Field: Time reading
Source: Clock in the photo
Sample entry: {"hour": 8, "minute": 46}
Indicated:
{"hour": 7, "minute": 25}
